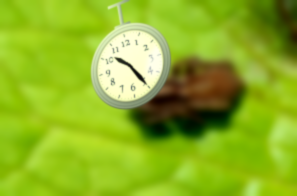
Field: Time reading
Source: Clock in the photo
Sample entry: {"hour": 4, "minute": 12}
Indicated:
{"hour": 10, "minute": 25}
